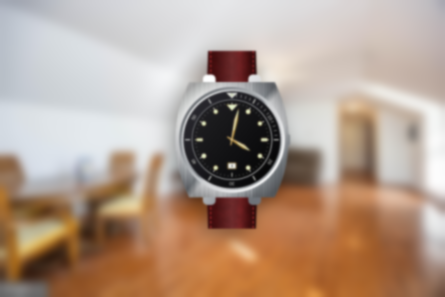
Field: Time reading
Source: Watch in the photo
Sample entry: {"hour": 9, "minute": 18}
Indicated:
{"hour": 4, "minute": 2}
